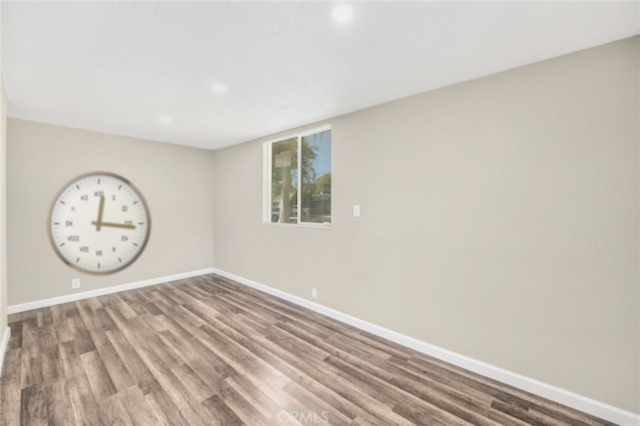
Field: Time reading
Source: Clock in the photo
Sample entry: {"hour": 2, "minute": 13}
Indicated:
{"hour": 12, "minute": 16}
